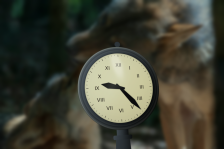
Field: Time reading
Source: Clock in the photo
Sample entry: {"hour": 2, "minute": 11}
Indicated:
{"hour": 9, "minute": 23}
